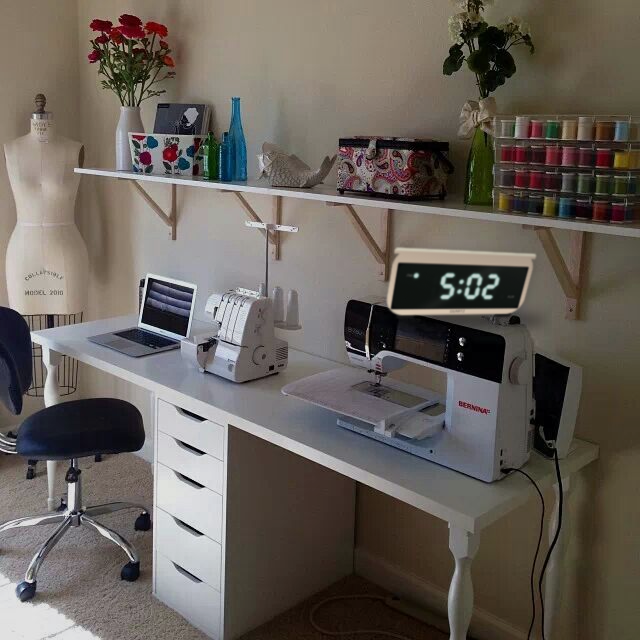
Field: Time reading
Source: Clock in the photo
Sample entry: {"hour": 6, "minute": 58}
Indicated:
{"hour": 5, "minute": 2}
